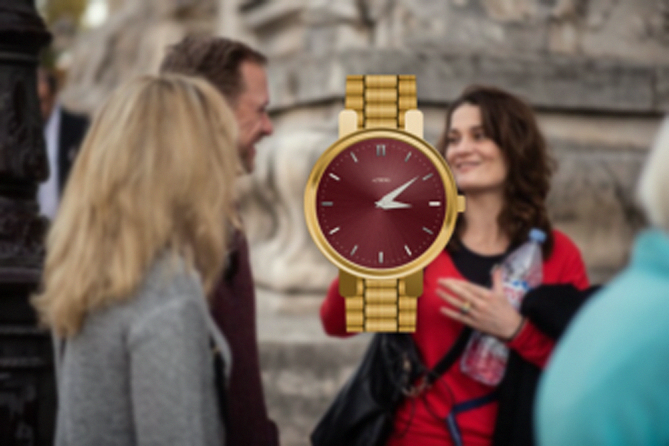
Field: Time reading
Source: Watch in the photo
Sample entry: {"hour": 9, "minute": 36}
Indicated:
{"hour": 3, "minute": 9}
